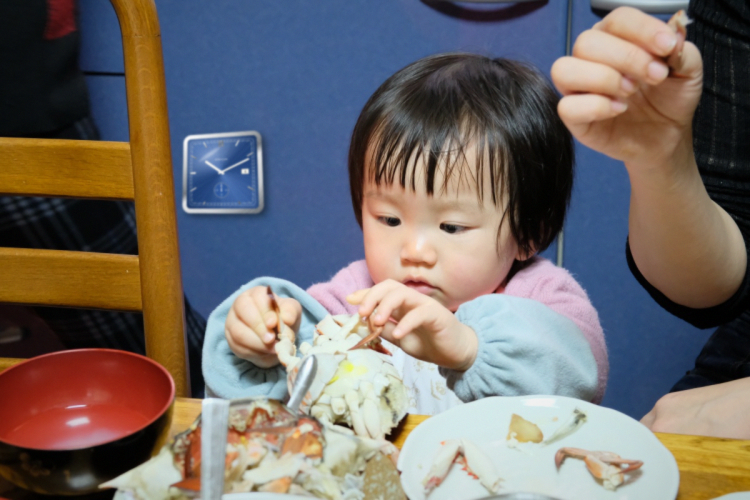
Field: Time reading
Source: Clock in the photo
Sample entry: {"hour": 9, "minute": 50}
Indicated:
{"hour": 10, "minute": 11}
